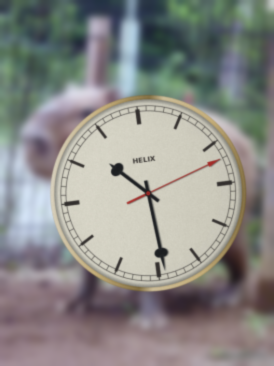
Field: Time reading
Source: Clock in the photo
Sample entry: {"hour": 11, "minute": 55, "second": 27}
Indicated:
{"hour": 10, "minute": 29, "second": 12}
